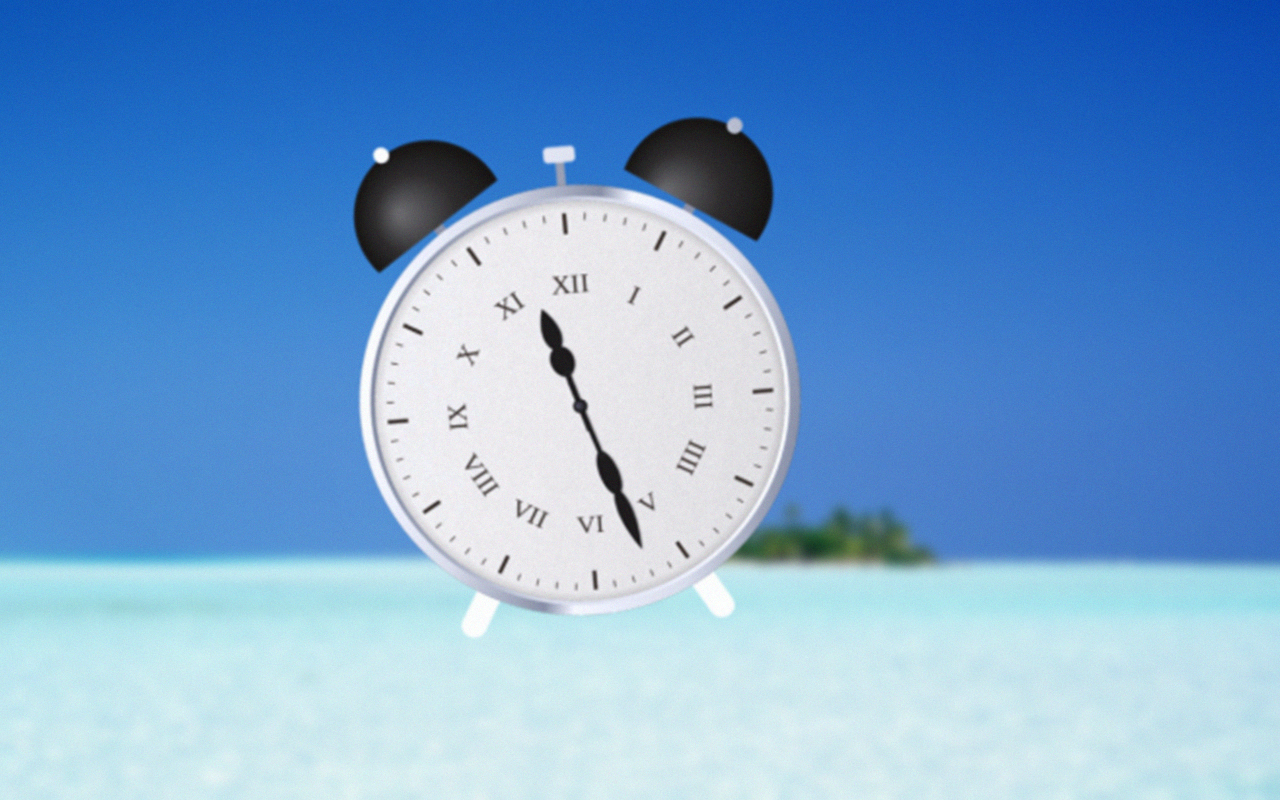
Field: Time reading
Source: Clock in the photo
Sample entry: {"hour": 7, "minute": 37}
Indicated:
{"hour": 11, "minute": 27}
